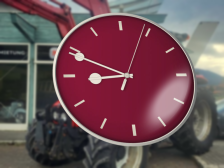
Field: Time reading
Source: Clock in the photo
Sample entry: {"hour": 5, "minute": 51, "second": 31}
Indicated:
{"hour": 8, "minute": 49, "second": 4}
